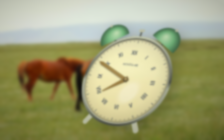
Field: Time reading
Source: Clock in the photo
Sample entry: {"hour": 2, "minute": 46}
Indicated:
{"hour": 7, "minute": 49}
